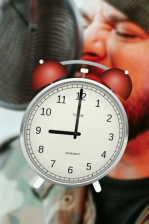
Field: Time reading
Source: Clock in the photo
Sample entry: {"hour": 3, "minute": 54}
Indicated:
{"hour": 9, "minute": 0}
